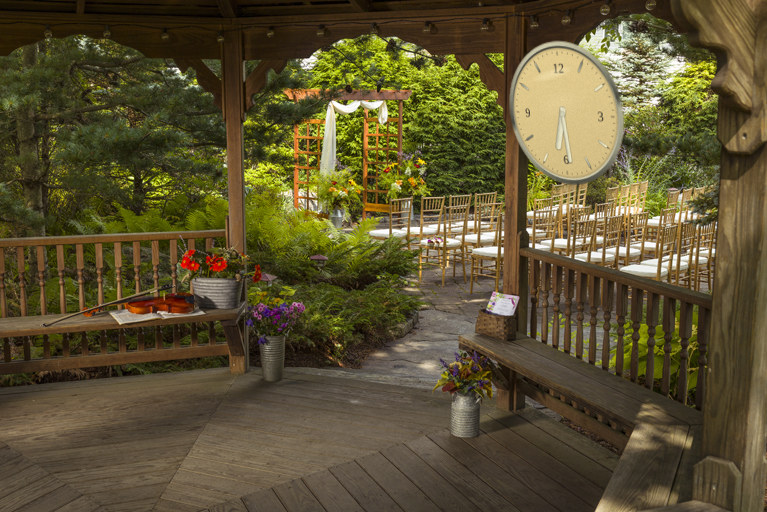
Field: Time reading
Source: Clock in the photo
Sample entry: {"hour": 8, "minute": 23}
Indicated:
{"hour": 6, "minute": 29}
